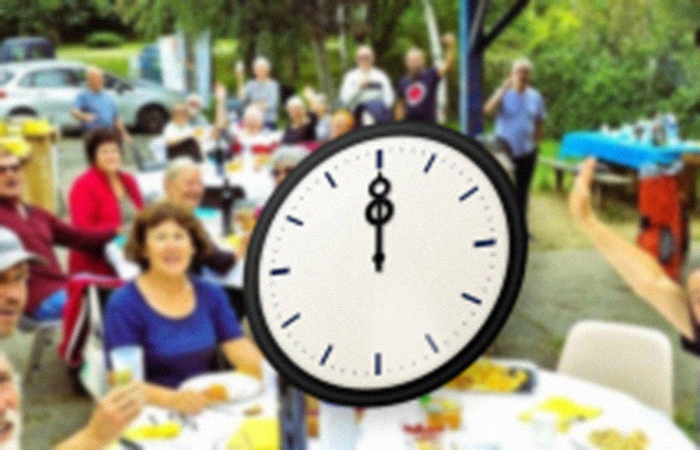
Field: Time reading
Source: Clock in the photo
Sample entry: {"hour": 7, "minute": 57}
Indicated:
{"hour": 12, "minute": 0}
